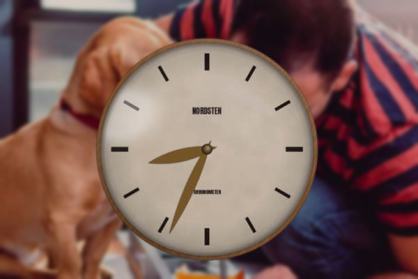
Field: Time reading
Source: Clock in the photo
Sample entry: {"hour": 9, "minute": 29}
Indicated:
{"hour": 8, "minute": 34}
